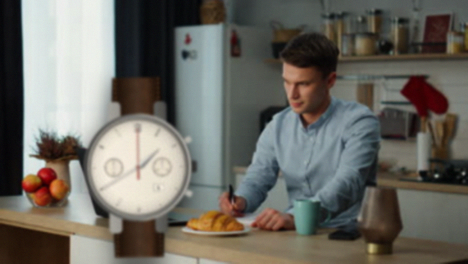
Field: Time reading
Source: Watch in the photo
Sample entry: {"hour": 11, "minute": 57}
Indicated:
{"hour": 1, "minute": 40}
